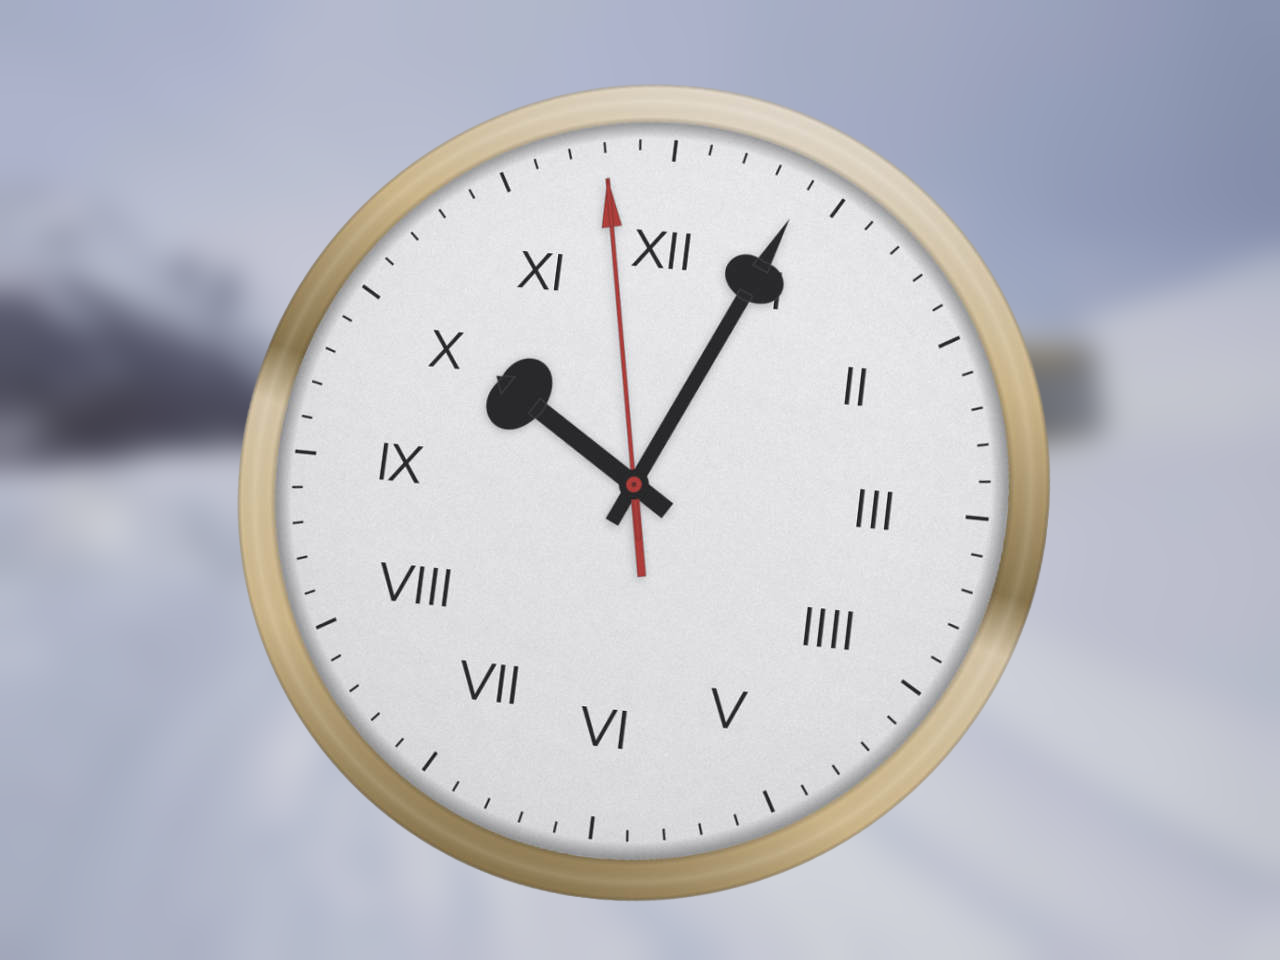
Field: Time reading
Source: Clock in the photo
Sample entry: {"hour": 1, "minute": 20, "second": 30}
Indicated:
{"hour": 10, "minute": 3, "second": 58}
